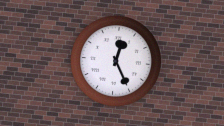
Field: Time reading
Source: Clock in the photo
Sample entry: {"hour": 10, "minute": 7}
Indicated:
{"hour": 12, "minute": 25}
